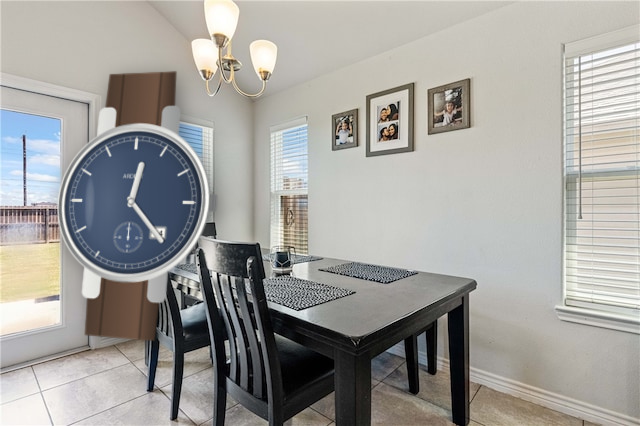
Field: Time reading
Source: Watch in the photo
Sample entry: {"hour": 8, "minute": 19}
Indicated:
{"hour": 12, "minute": 23}
